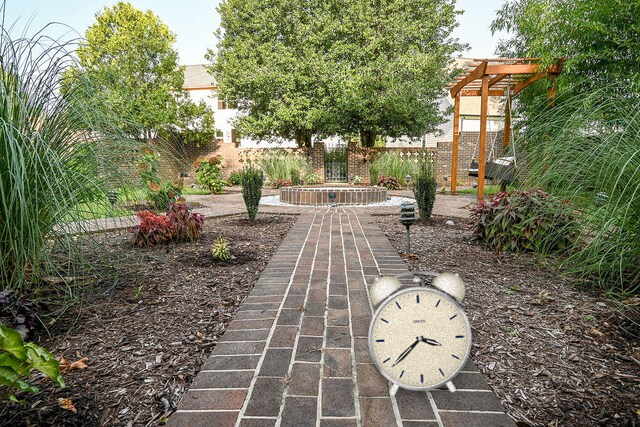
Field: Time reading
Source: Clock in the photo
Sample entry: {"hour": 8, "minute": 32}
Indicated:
{"hour": 3, "minute": 38}
